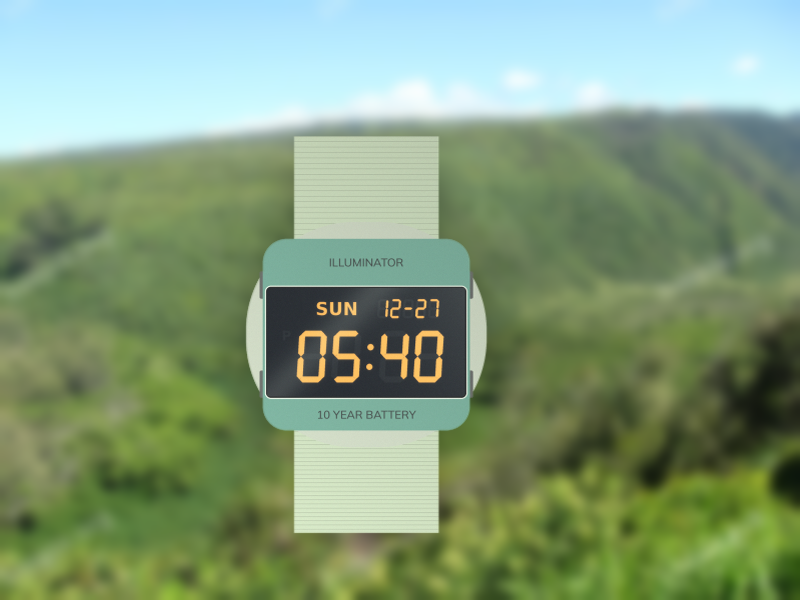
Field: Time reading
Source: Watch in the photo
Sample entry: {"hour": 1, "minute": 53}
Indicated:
{"hour": 5, "minute": 40}
